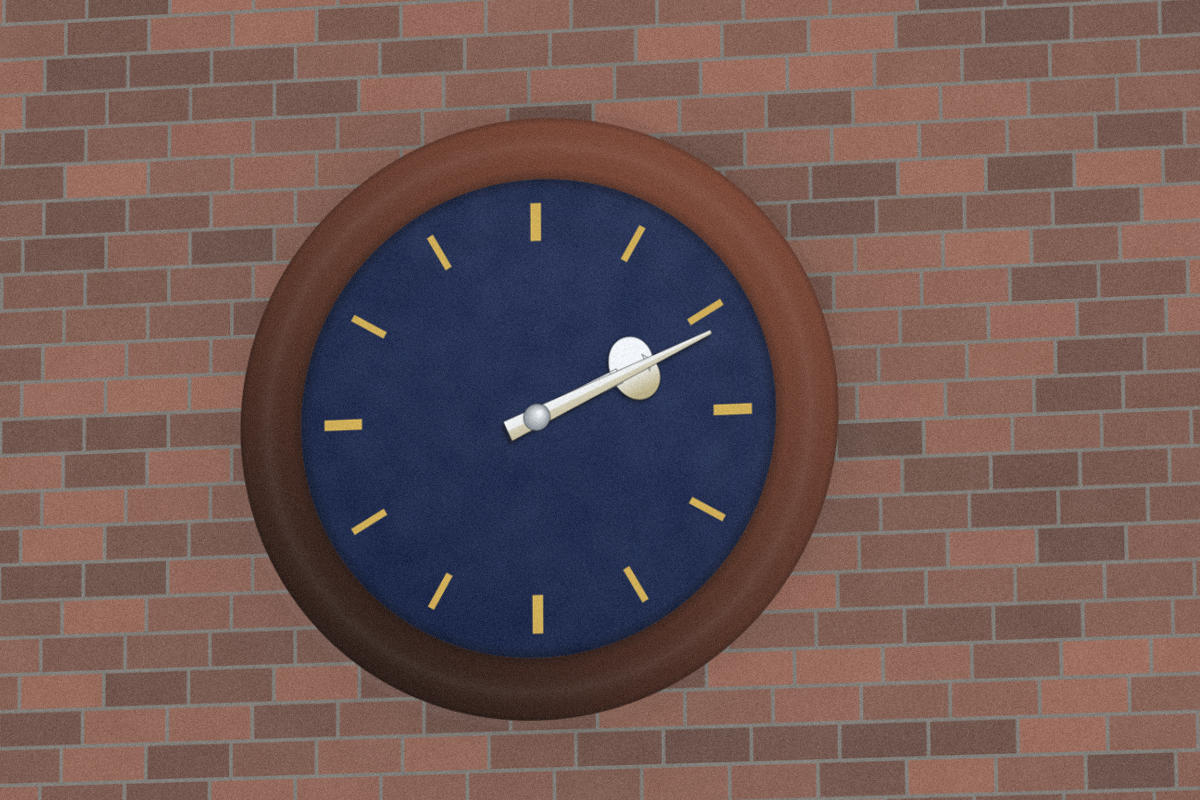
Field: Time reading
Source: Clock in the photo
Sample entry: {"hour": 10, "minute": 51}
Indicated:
{"hour": 2, "minute": 11}
